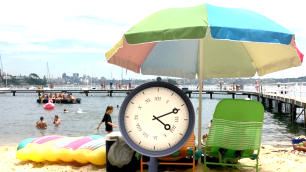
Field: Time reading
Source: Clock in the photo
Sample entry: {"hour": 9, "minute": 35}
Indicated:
{"hour": 4, "minute": 11}
